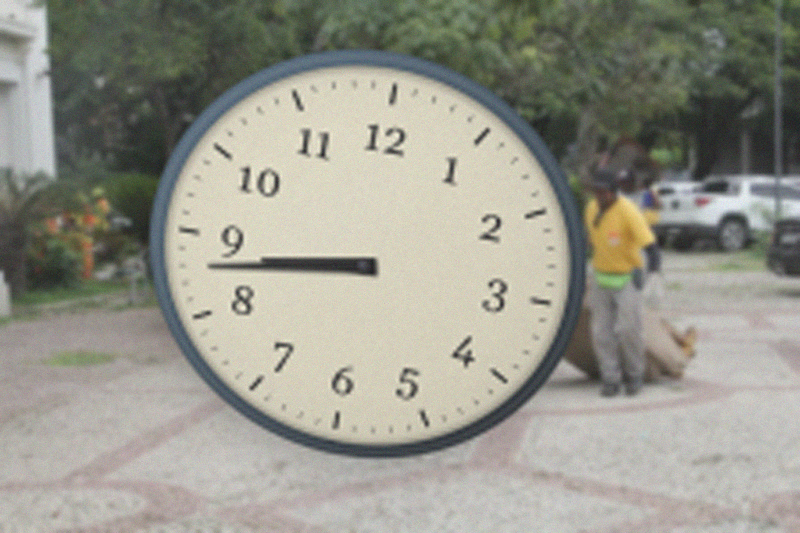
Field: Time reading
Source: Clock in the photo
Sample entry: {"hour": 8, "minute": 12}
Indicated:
{"hour": 8, "minute": 43}
